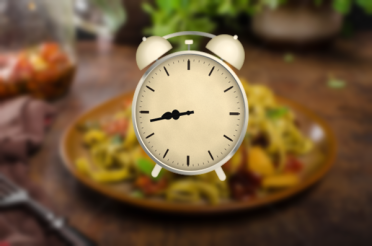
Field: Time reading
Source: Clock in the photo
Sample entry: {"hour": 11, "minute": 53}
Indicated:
{"hour": 8, "minute": 43}
